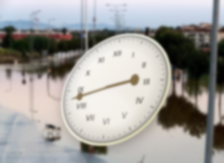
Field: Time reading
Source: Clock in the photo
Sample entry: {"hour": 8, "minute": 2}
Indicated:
{"hour": 2, "minute": 43}
